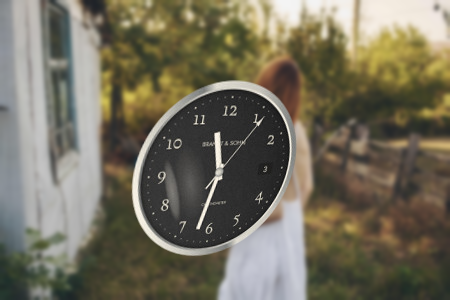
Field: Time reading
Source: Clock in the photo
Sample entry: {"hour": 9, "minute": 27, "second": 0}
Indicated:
{"hour": 11, "minute": 32, "second": 6}
